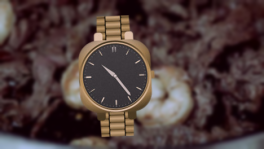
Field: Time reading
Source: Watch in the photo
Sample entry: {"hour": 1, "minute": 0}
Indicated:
{"hour": 10, "minute": 24}
